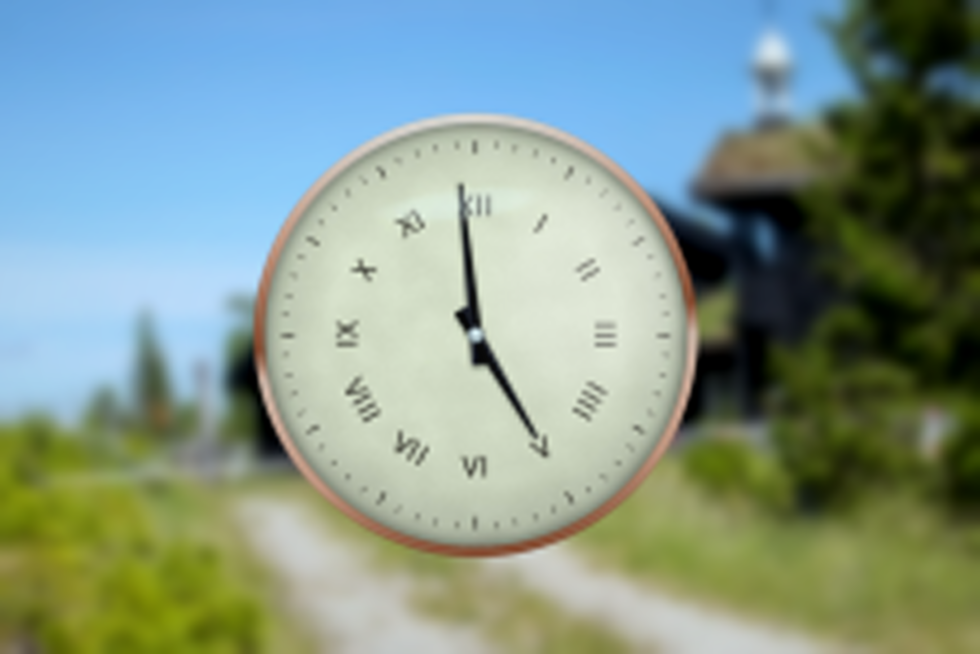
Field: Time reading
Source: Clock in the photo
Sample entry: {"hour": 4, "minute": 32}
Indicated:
{"hour": 4, "minute": 59}
